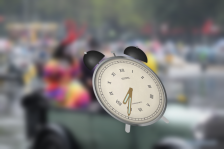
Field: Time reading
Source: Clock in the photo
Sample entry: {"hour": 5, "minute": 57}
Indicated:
{"hour": 7, "minute": 35}
